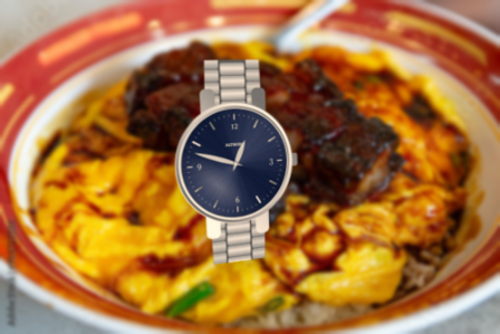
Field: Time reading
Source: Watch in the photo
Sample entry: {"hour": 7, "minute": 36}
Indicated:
{"hour": 12, "minute": 48}
